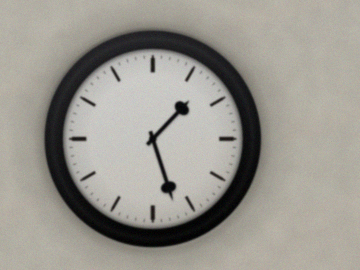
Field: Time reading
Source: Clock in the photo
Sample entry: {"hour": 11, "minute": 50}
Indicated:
{"hour": 1, "minute": 27}
